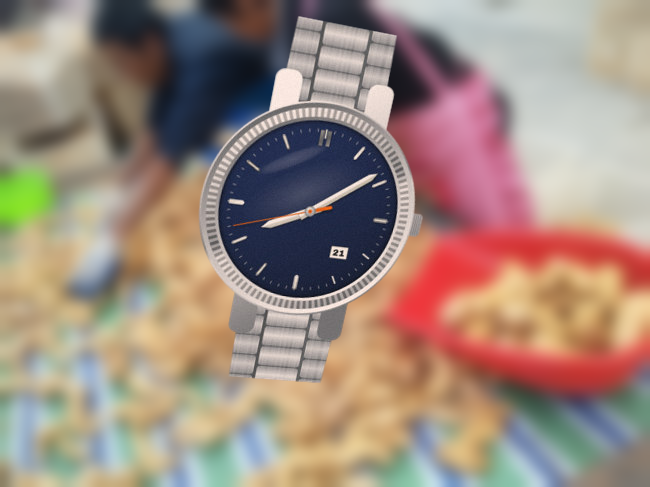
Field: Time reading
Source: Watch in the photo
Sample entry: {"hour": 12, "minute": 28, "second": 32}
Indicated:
{"hour": 8, "minute": 8, "second": 42}
